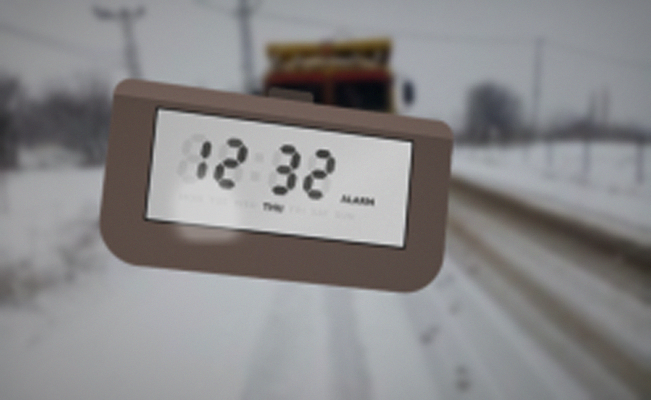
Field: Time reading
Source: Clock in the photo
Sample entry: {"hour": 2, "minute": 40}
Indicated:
{"hour": 12, "minute": 32}
